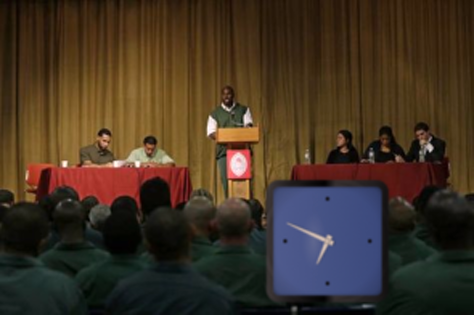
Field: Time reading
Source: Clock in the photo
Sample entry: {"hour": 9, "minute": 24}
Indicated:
{"hour": 6, "minute": 49}
